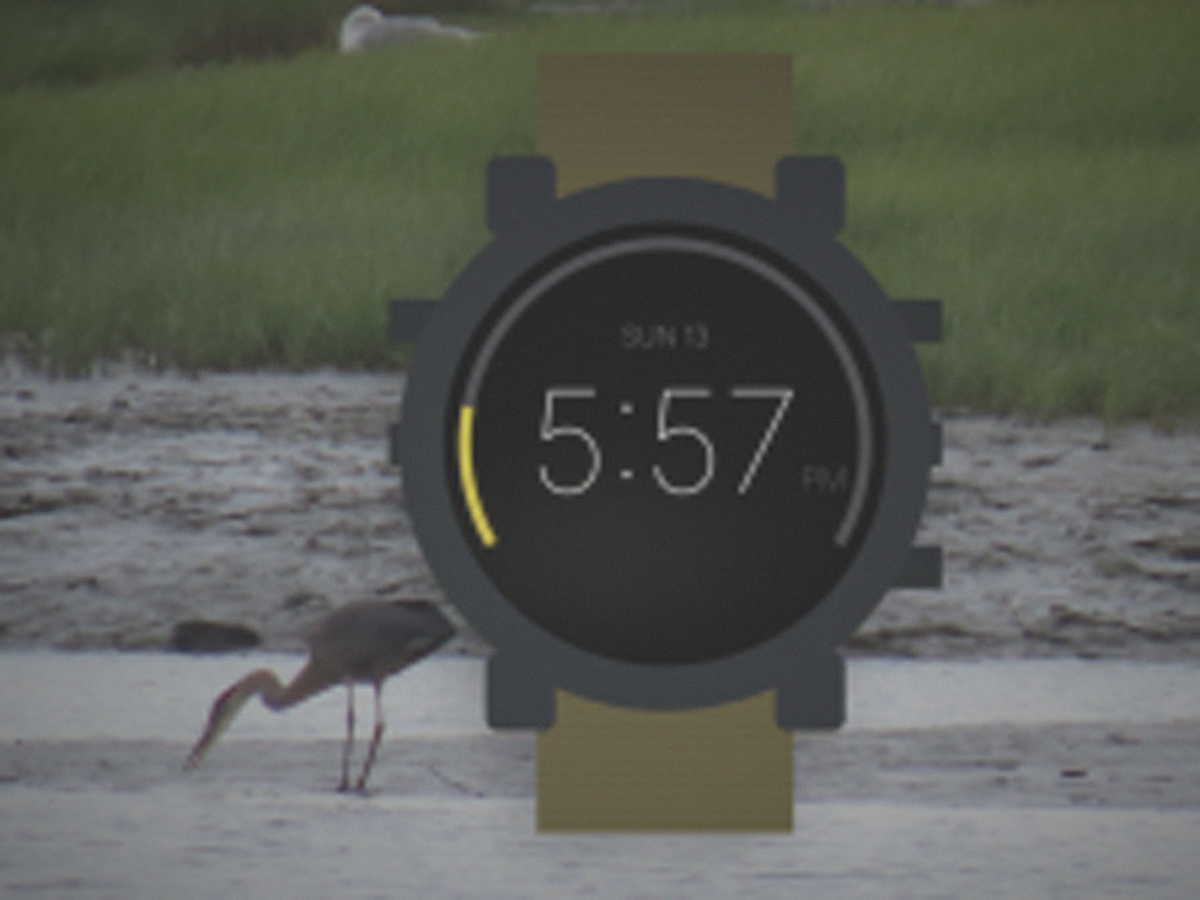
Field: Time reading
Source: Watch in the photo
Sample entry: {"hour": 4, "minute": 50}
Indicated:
{"hour": 5, "minute": 57}
